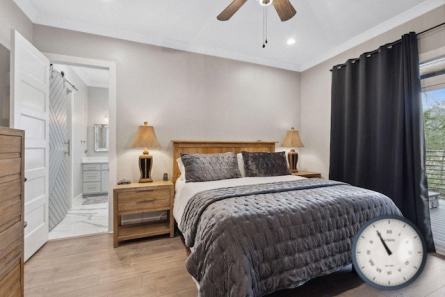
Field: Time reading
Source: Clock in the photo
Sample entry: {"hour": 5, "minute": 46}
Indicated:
{"hour": 10, "minute": 55}
